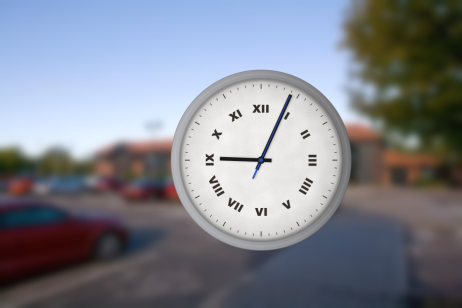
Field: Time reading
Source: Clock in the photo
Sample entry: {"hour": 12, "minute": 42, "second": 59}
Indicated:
{"hour": 9, "minute": 4, "second": 4}
